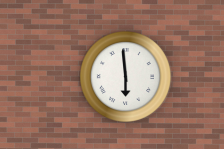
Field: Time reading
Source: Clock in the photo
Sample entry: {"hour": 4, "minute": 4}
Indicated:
{"hour": 5, "minute": 59}
